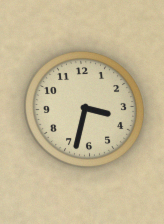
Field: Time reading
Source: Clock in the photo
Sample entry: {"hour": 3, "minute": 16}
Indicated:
{"hour": 3, "minute": 33}
